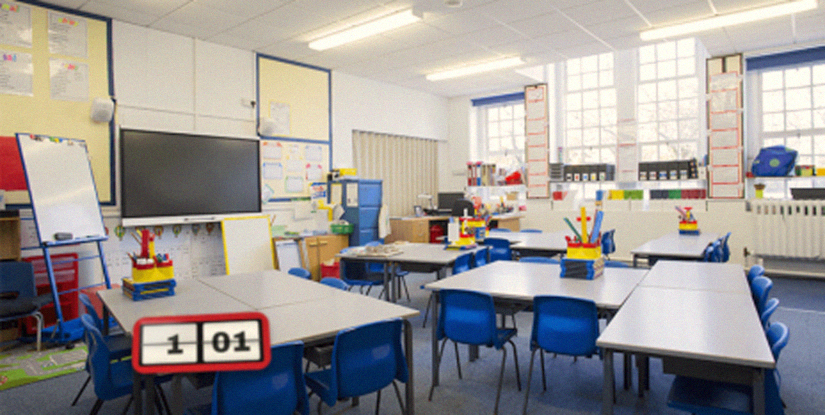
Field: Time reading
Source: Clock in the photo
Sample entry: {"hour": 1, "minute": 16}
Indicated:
{"hour": 1, "minute": 1}
